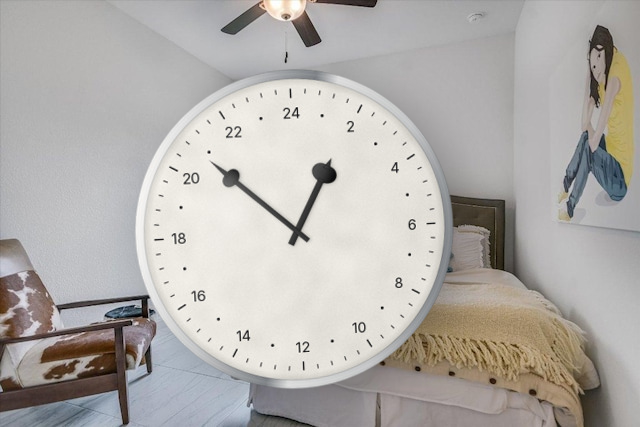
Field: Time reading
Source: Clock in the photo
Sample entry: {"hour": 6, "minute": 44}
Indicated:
{"hour": 1, "minute": 52}
